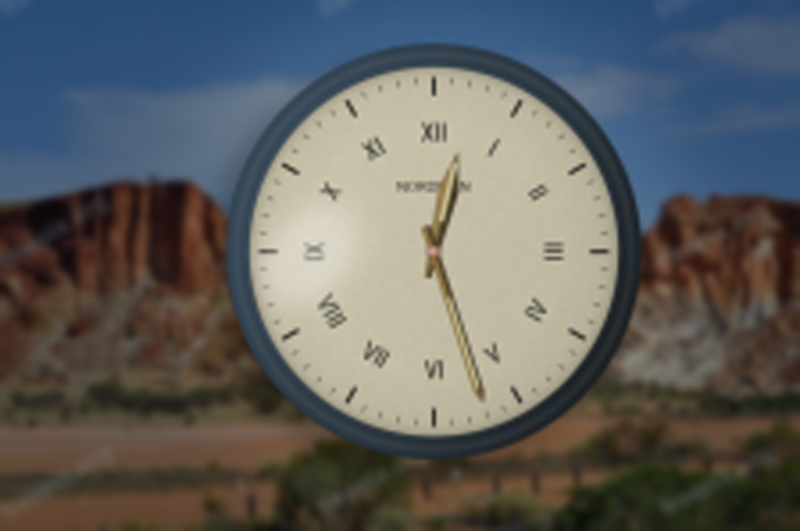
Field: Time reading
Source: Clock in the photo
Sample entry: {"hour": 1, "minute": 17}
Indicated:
{"hour": 12, "minute": 27}
